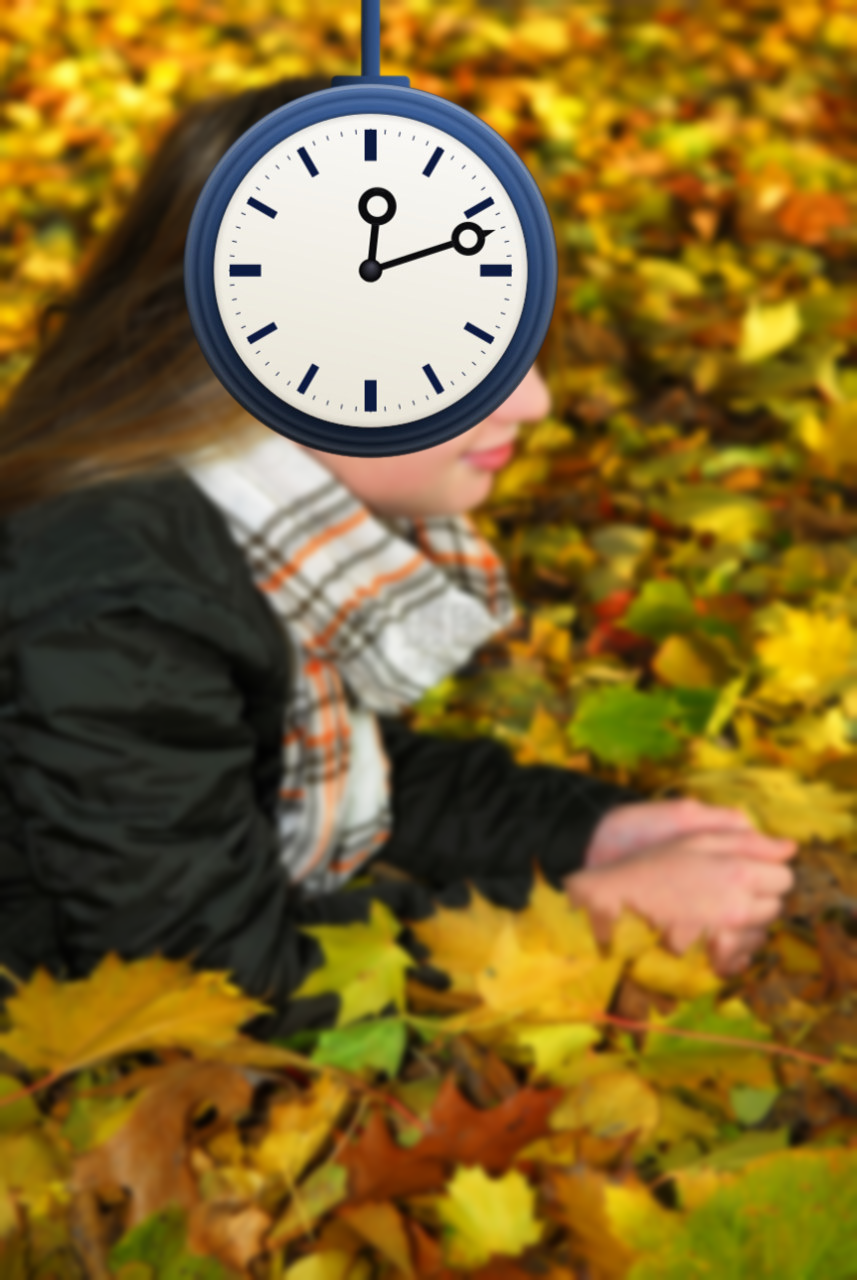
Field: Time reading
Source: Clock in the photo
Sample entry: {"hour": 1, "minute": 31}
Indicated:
{"hour": 12, "minute": 12}
